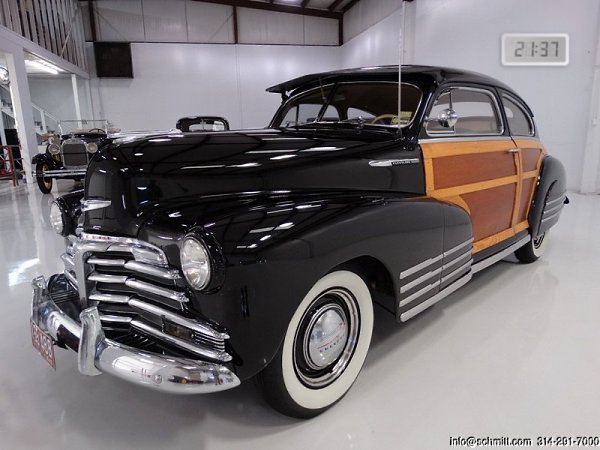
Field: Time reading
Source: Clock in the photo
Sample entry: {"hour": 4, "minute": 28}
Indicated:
{"hour": 21, "minute": 37}
